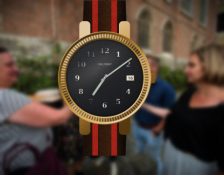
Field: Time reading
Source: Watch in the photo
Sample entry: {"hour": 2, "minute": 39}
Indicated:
{"hour": 7, "minute": 9}
